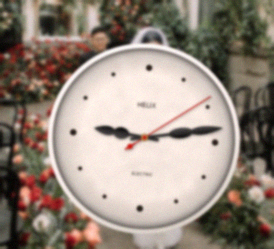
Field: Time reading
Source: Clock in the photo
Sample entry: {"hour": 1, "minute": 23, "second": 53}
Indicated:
{"hour": 9, "minute": 13, "second": 9}
